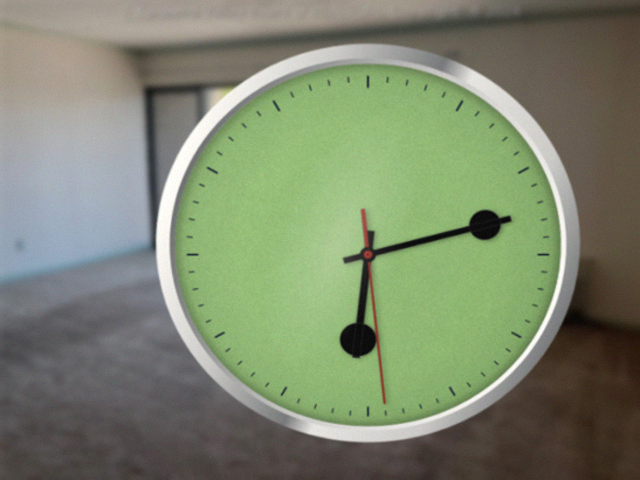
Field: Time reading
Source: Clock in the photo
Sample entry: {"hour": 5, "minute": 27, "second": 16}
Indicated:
{"hour": 6, "minute": 12, "second": 29}
